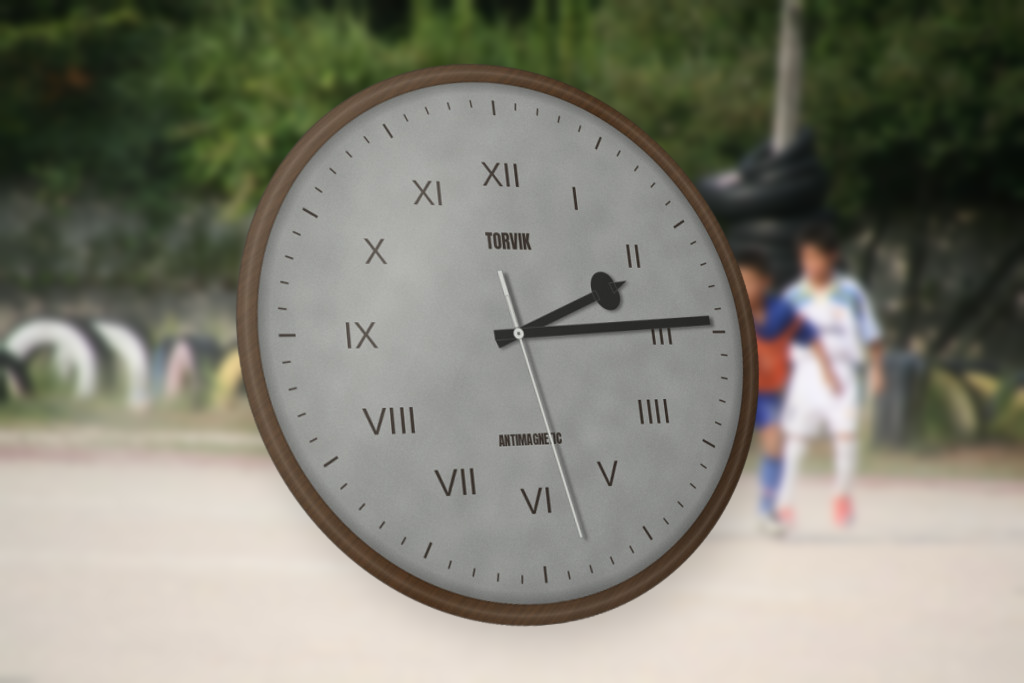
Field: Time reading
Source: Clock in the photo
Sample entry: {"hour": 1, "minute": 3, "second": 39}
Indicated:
{"hour": 2, "minute": 14, "second": 28}
